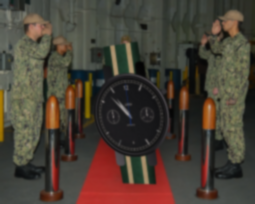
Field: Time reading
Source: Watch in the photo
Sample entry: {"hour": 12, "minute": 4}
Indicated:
{"hour": 10, "minute": 53}
